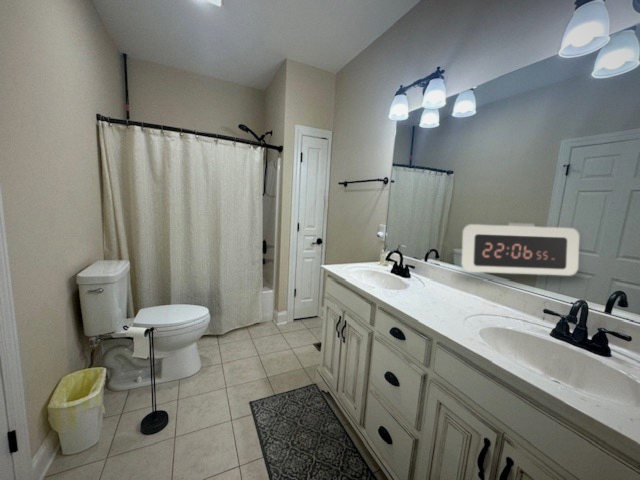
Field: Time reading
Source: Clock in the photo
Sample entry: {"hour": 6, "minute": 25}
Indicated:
{"hour": 22, "minute": 6}
